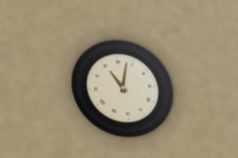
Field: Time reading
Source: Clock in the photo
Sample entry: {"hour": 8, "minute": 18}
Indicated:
{"hour": 11, "minute": 3}
